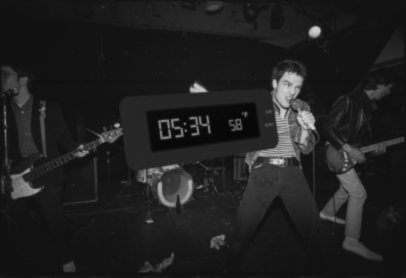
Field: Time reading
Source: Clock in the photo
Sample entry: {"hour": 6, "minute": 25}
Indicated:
{"hour": 5, "minute": 34}
